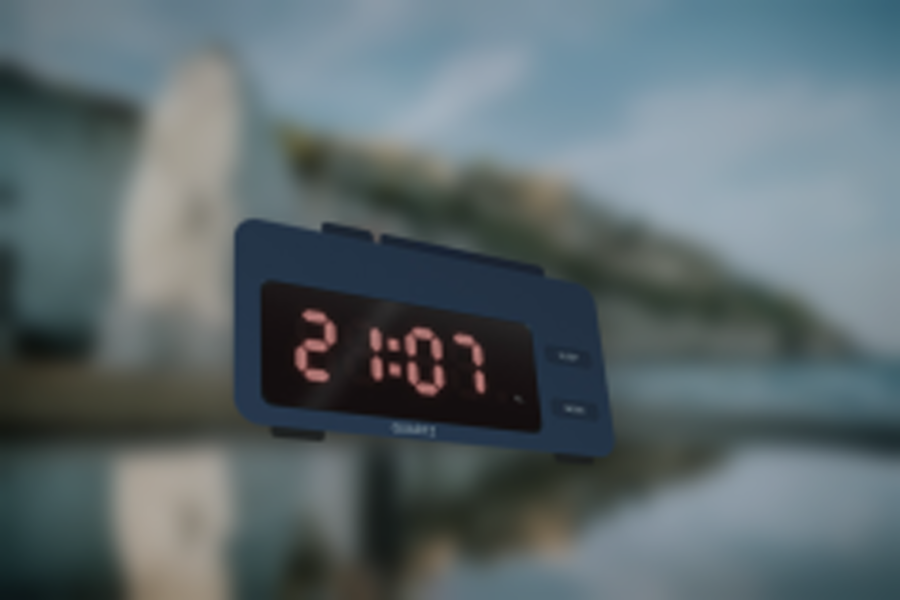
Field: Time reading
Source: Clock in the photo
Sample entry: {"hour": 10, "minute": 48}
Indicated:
{"hour": 21, "minute": 7}
